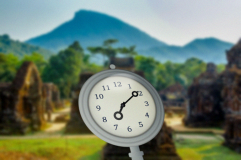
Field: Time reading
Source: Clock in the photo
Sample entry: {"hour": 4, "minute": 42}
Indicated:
{"hour": 7, "minute": 9}
